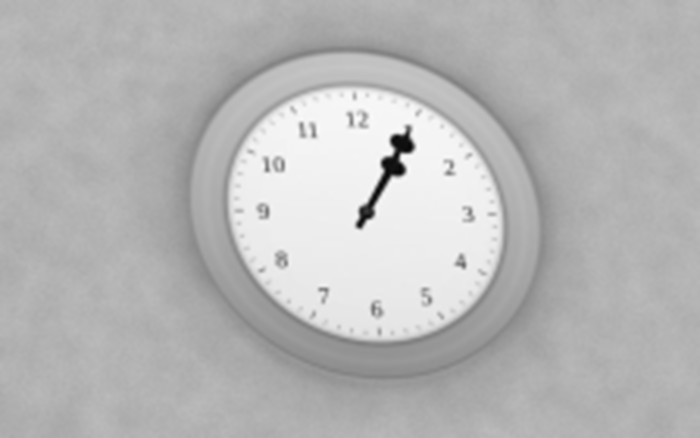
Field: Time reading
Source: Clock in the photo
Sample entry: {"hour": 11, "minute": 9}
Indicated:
{"hour": 1, "minute": 5}
